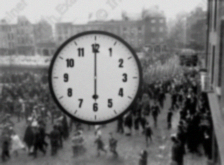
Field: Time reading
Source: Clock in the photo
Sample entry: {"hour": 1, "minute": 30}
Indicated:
{"hour": 6, "minute": 0}
